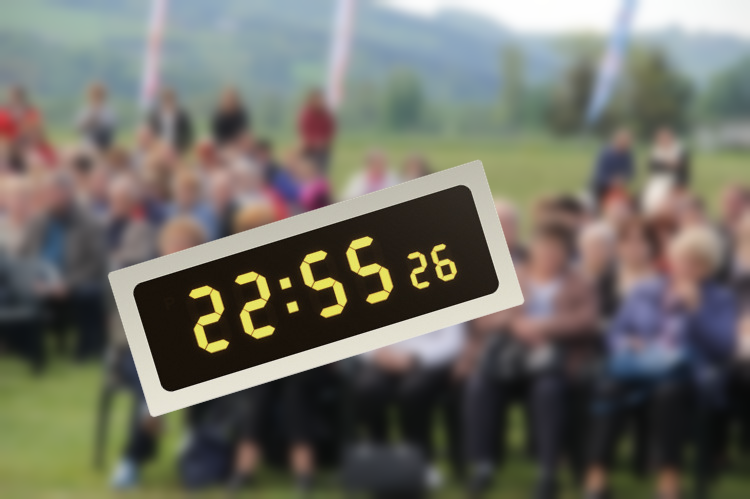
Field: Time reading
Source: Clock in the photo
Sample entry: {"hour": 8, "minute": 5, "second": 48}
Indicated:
{"hour": 22, "minute": 55, "second": 26}
